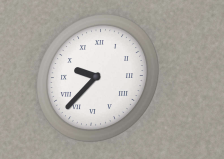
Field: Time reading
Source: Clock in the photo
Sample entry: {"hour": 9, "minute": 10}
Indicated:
{"hour": 9, "minute": 37}
